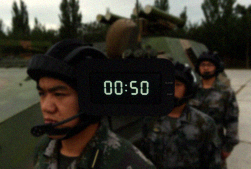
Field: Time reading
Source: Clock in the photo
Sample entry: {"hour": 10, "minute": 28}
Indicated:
{"hour": 0, "minute": 50}
